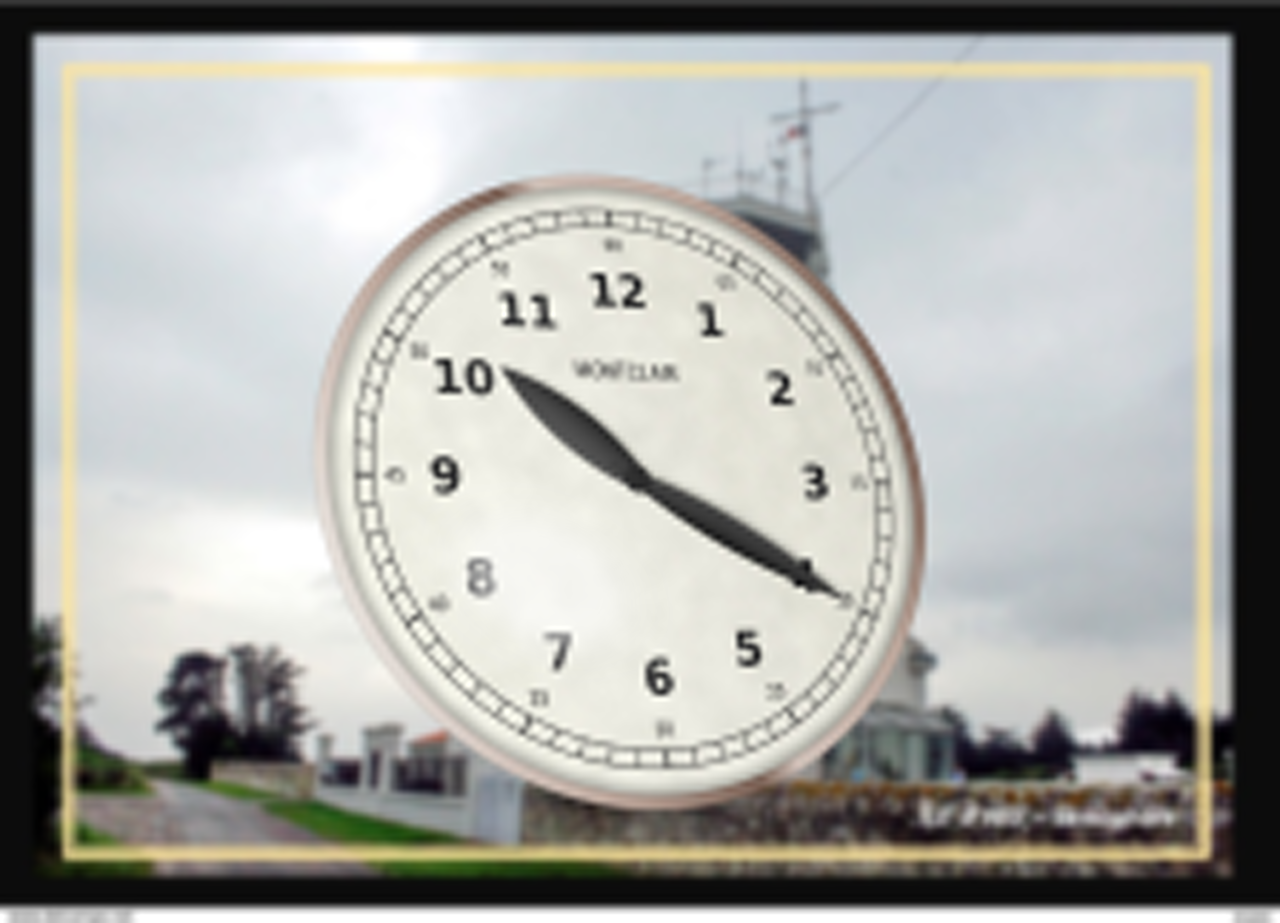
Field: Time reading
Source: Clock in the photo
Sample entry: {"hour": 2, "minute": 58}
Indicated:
{"hour": 10, "minute": 20}
